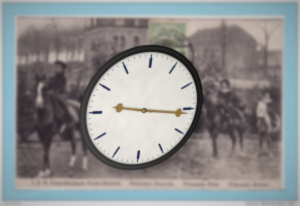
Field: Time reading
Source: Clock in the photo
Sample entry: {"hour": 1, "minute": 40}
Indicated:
{"hour": 9, "minute": 16}
